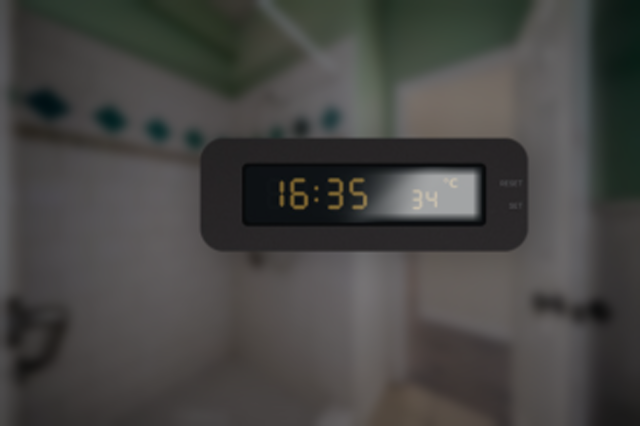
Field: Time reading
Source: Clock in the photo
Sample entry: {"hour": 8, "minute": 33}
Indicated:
{"hour": 16, "minute": 35}
